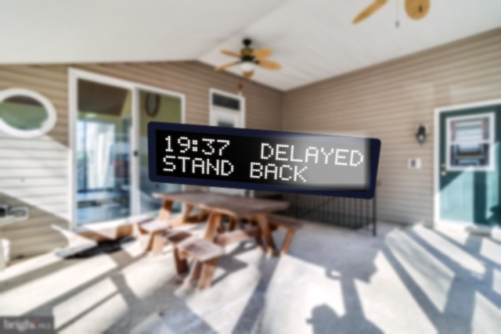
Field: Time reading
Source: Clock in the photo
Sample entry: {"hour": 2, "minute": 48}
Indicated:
{"hour": 19, "minute": 37}
